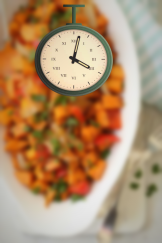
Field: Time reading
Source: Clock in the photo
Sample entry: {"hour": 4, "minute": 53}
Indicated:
{"hour": 4, "minute": 2}
